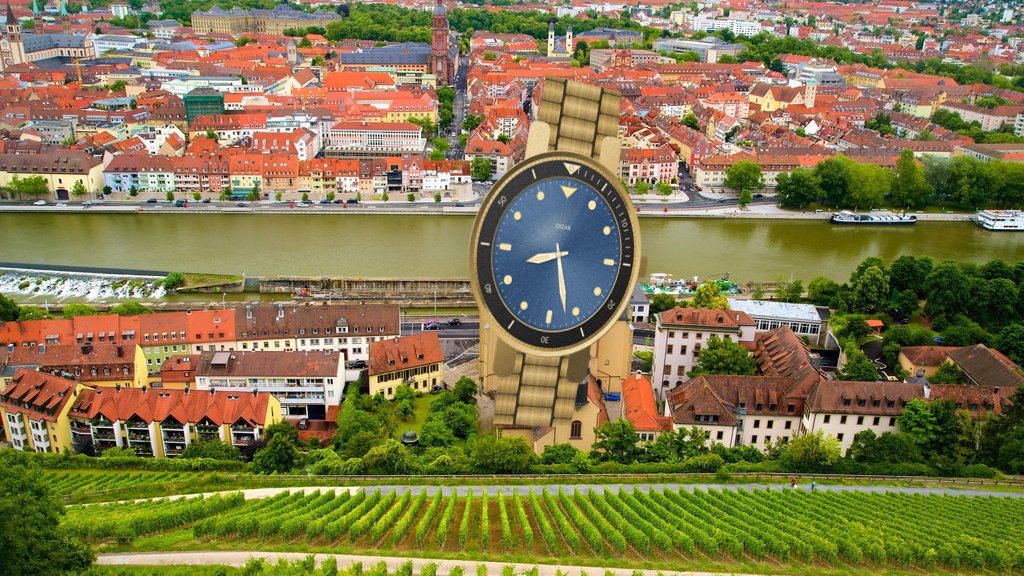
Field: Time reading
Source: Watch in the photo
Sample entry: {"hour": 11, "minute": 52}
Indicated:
{"hour": 8, "minute": 27}
